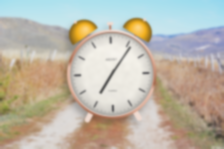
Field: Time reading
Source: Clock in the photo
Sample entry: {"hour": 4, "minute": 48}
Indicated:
{"hour": 7, "minute": 6}
